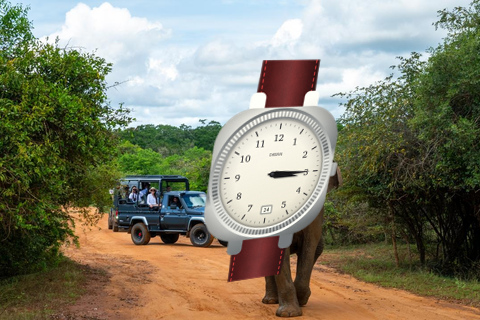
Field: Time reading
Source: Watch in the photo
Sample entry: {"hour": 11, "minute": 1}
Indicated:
{"hour": 3, "minute": 15}
